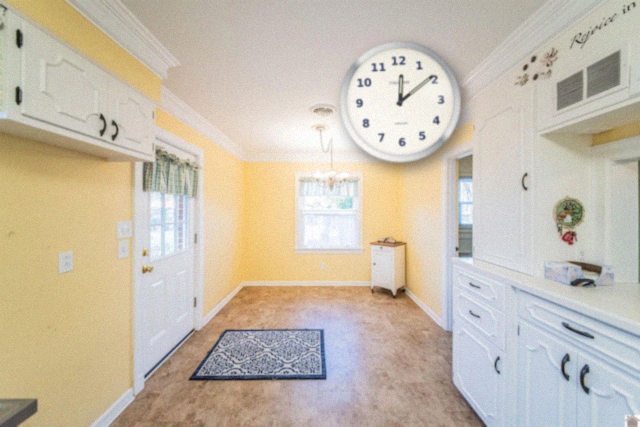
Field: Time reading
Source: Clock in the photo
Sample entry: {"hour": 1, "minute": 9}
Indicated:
{"hour": 12, "minute": 9}
